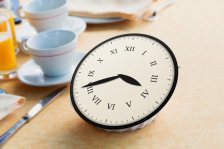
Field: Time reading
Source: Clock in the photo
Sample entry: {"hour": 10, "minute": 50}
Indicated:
{"hour": 3, "minute": 41}
